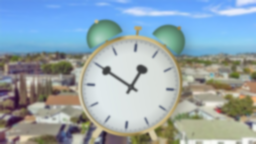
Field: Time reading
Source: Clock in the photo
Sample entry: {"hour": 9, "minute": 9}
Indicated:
{"hour": 12, "minute": 50}
